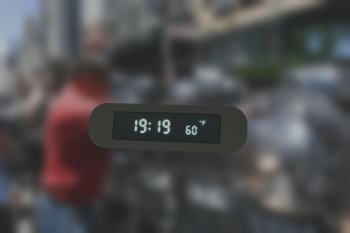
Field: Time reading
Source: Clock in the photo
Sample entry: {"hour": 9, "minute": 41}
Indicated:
{"hour": 19, "minute": 19}
